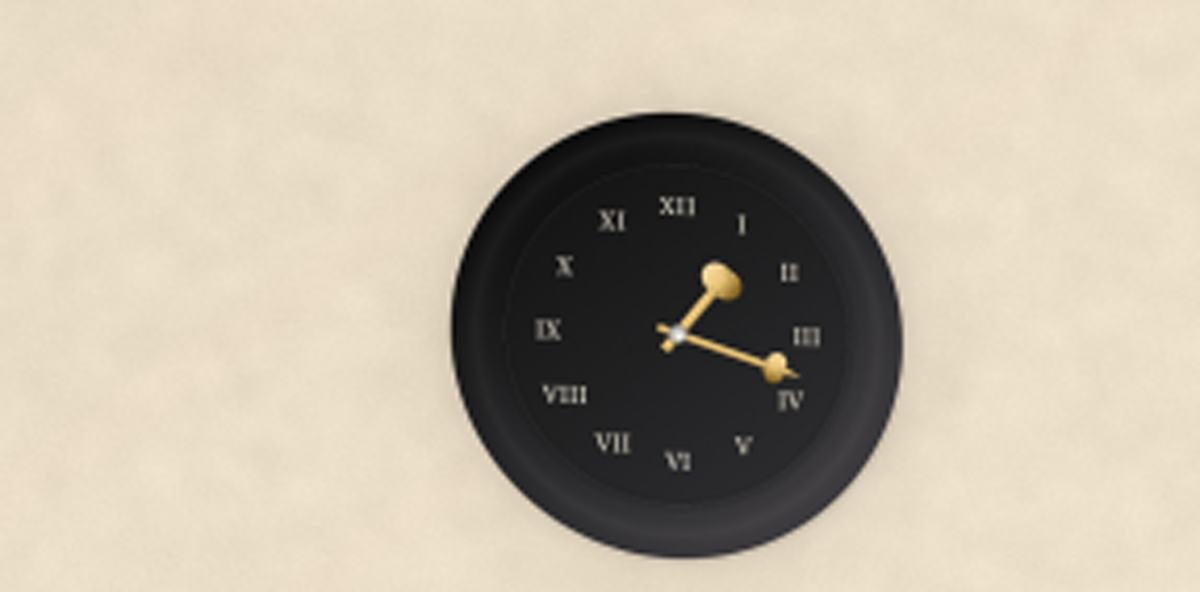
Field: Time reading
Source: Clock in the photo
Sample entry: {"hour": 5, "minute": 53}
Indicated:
{"hour": 1, "minute": 18}
